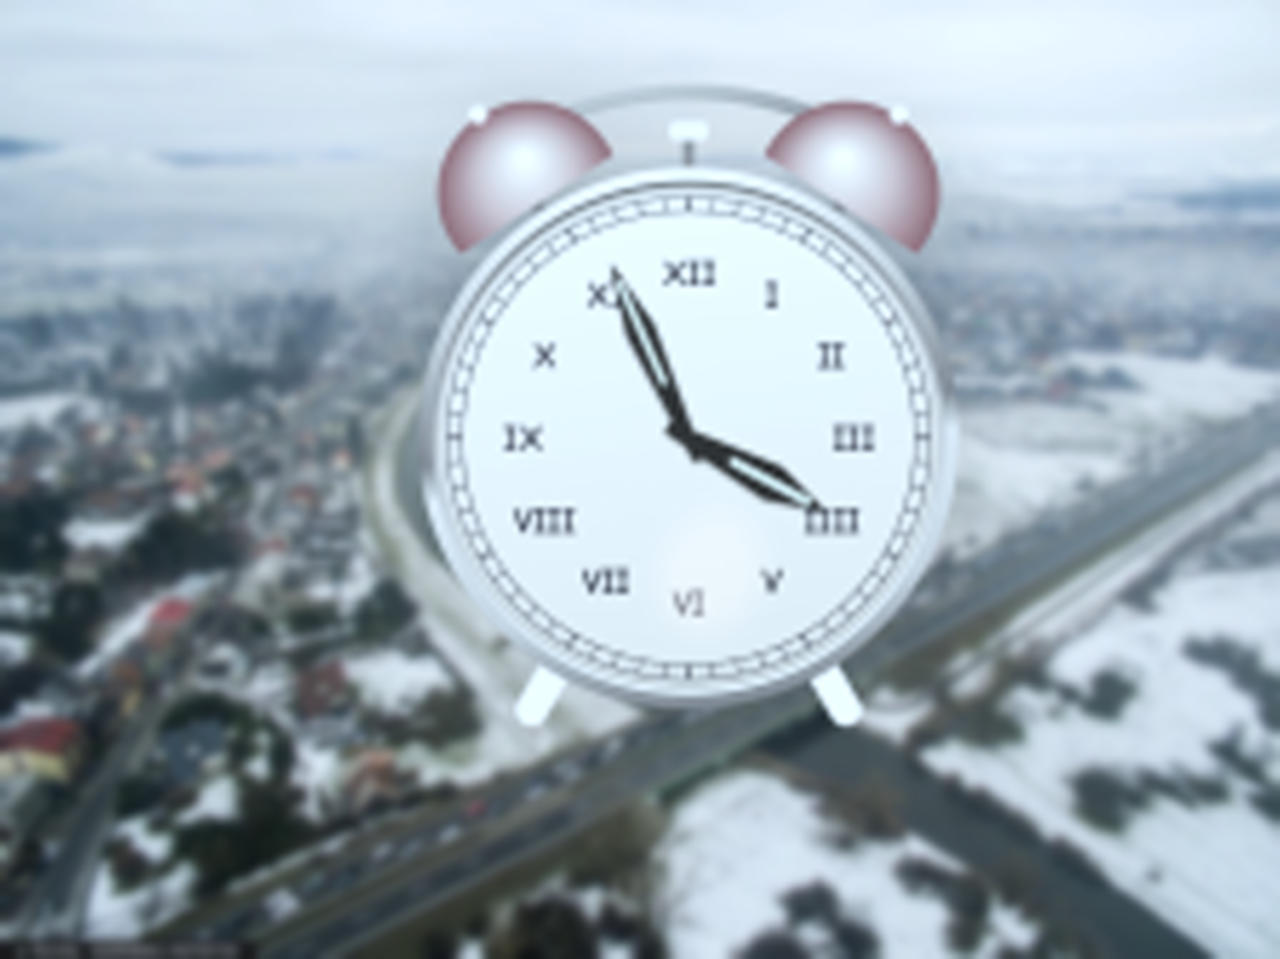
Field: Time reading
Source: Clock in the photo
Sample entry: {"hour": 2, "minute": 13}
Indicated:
{"hour": 3, "minute": 56}
